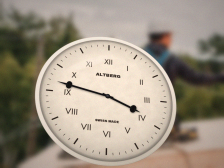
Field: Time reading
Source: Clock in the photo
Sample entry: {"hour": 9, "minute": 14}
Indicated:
{"hour": 3, "minute": 47}
